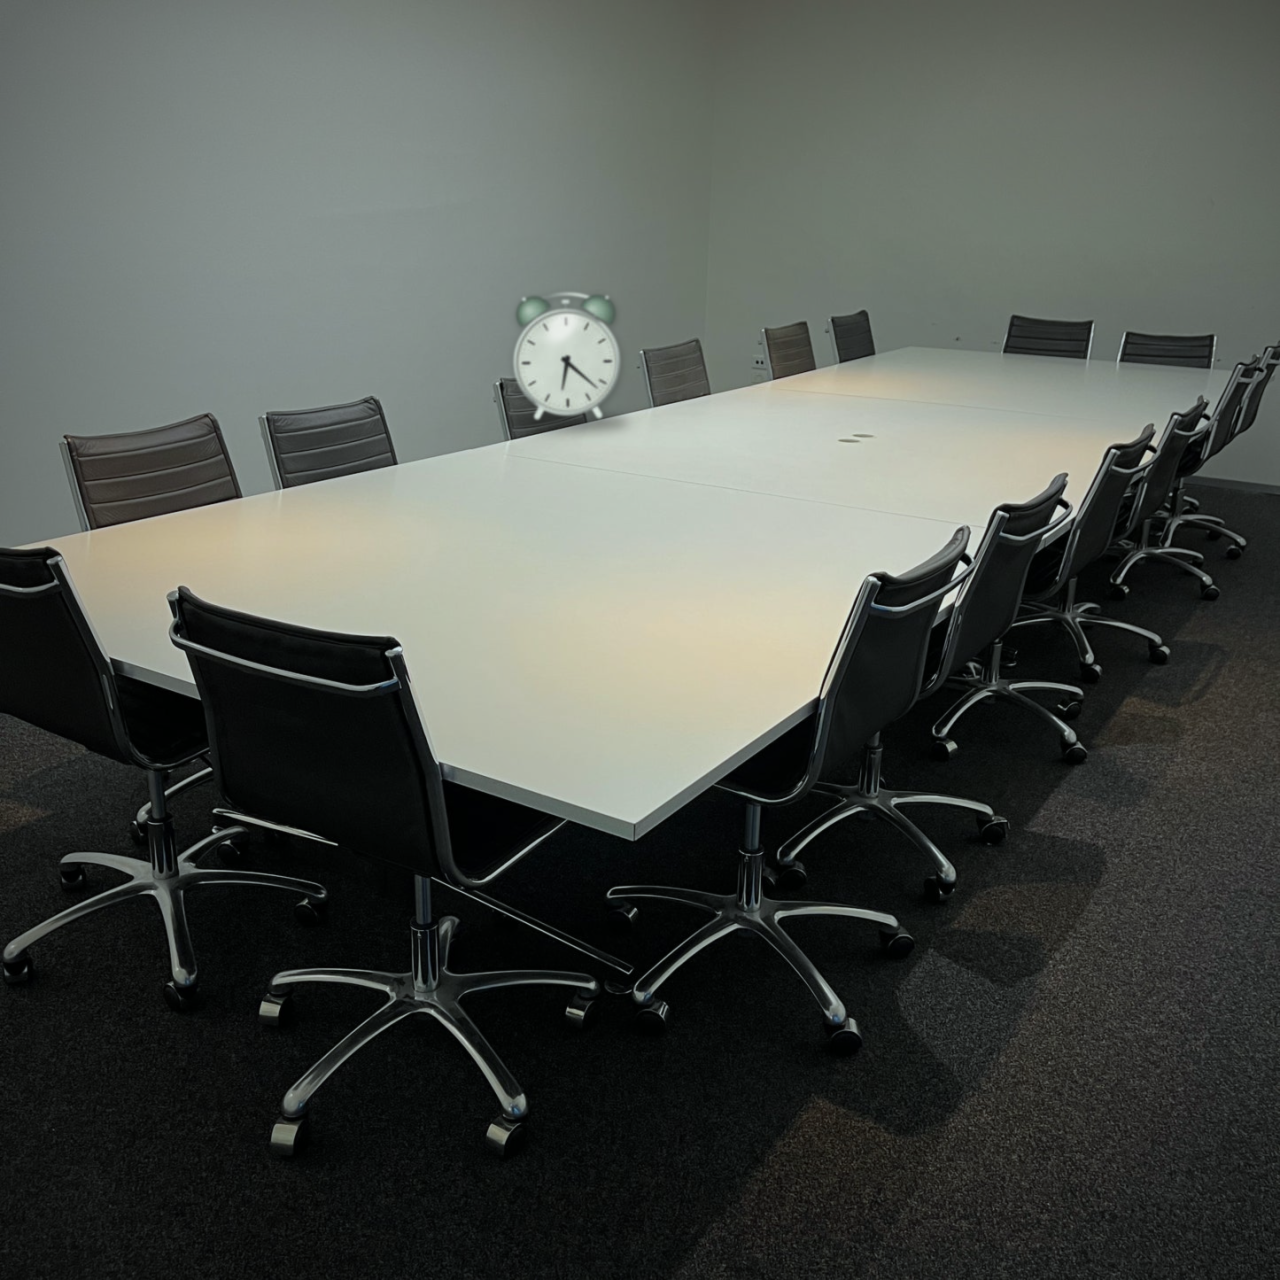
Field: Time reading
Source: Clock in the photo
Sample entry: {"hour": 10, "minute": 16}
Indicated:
{"hour": 6, "minute": 22}
